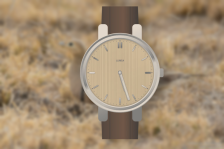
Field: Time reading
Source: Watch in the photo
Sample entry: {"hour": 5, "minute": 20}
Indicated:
{"hour": 5, "minute": 27}
